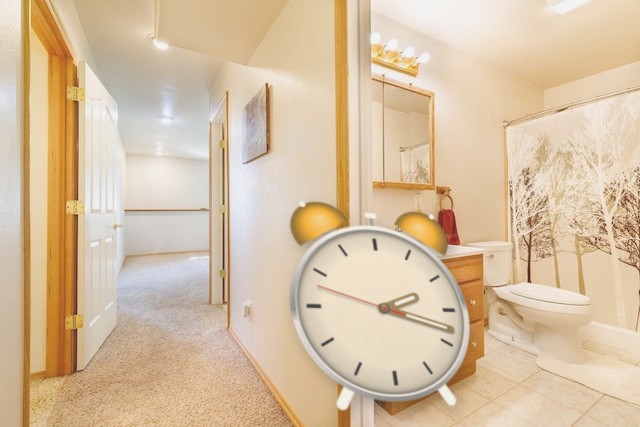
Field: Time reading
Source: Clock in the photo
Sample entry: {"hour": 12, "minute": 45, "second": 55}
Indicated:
{"hour": 2, "minute": 17, "second": 48}
